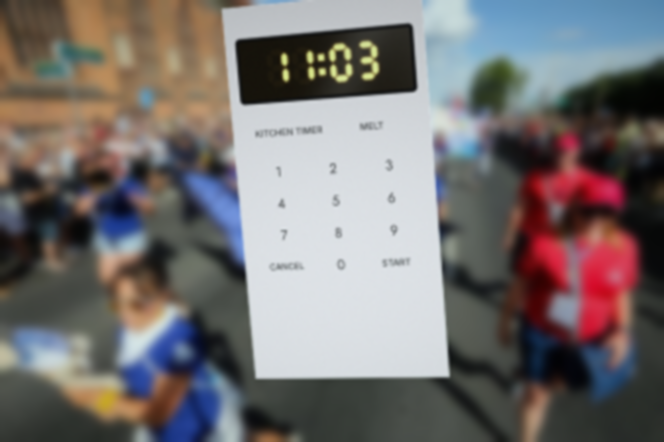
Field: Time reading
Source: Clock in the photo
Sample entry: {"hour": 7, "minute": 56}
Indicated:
{"hour": 11, "minute": 3}
